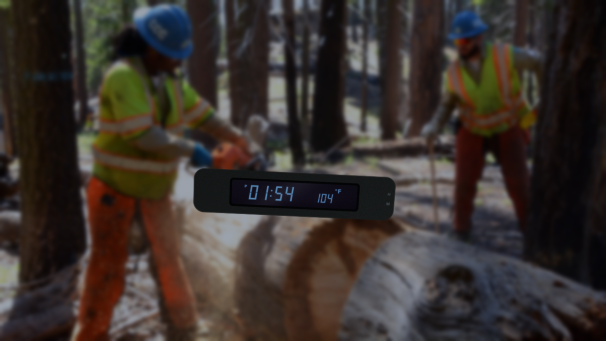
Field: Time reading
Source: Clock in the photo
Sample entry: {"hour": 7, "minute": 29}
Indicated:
{"hour": 1, "minute": 54}
